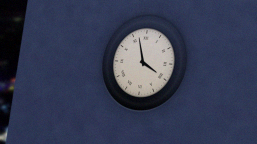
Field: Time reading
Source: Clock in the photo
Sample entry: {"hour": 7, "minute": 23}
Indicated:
{"hour": 3, "minute": 57}
